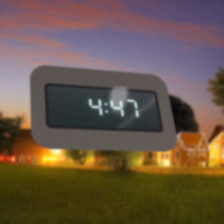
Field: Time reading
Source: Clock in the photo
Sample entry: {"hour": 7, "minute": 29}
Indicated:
{"hour": 4, "minute": 47}
